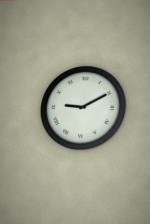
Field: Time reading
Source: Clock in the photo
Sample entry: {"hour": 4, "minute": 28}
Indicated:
{"hour": 9, "minute": 10}
